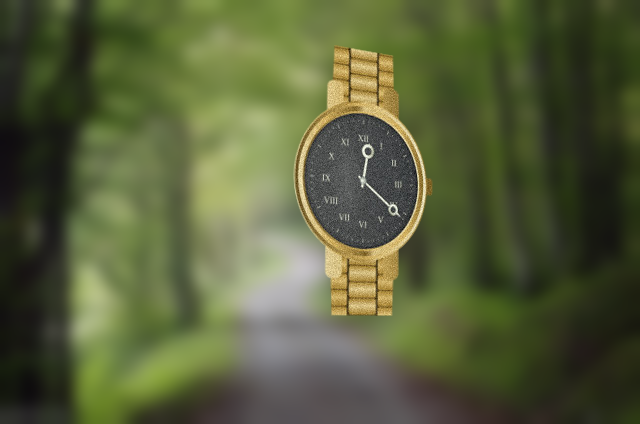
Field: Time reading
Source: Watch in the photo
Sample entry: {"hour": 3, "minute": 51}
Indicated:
{"hour": 12, "minute": 21}
